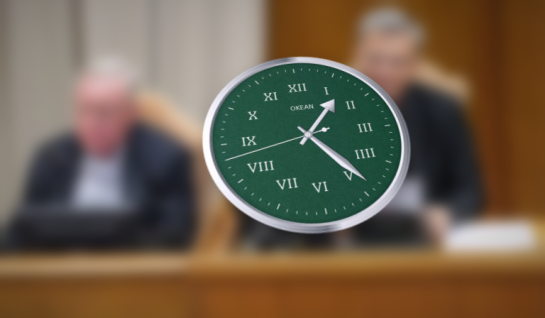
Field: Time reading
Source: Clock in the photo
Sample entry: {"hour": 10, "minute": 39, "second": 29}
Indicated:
{"hour": 1, "minute": 23, "second": 43}
